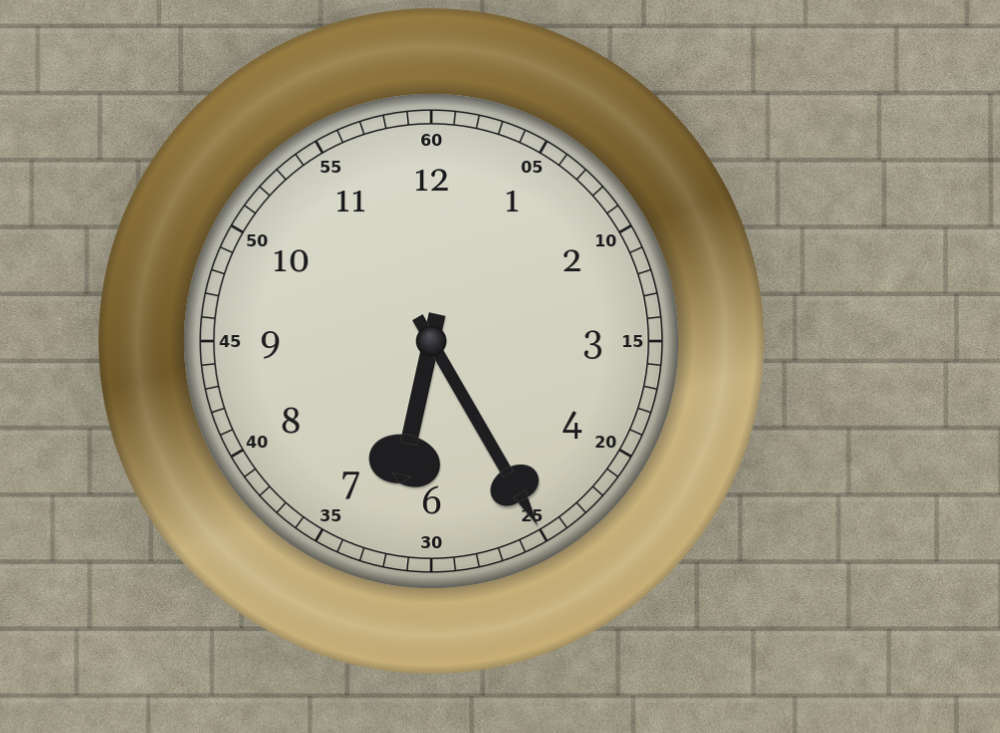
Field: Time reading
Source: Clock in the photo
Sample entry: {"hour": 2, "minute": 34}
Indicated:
{"hour": 6, "minute": 25}
